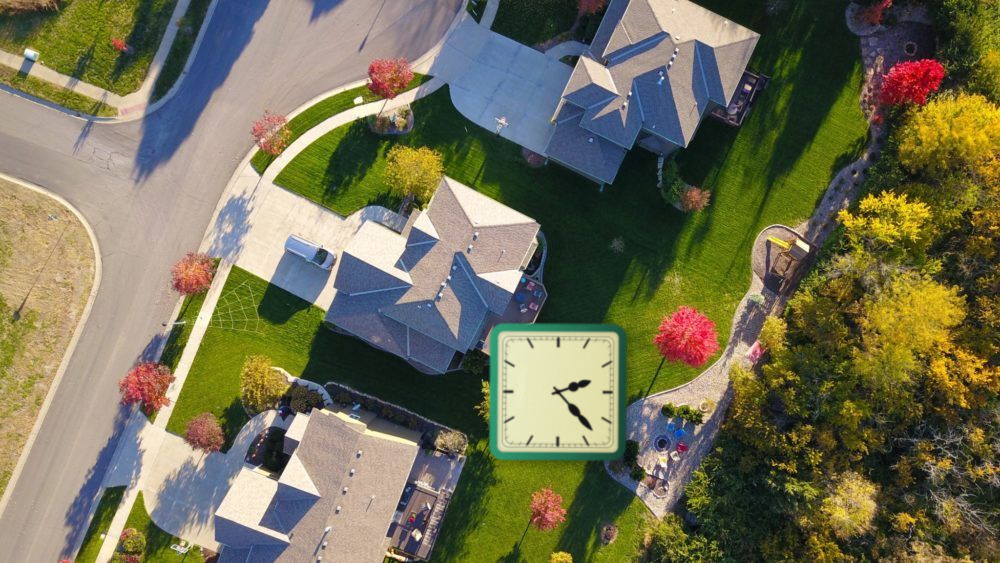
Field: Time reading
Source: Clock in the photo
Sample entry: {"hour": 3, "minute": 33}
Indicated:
{"hour": 2, "minute": 23}
